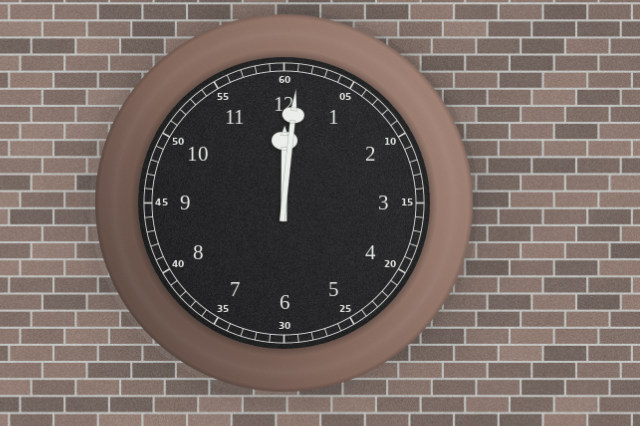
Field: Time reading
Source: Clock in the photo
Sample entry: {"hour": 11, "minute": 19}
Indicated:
{"hour": 12, "minute": 1}
